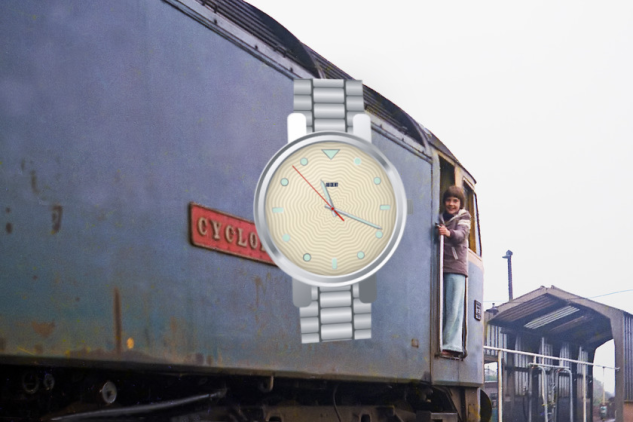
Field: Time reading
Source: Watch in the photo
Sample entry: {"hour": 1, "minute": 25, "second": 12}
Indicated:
{"hour": 11, "minute": 18, "second": 53}
